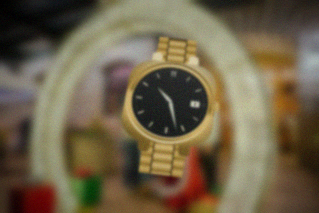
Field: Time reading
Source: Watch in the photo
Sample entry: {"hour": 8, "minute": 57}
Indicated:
{"hour": 10, "minute": 27}
